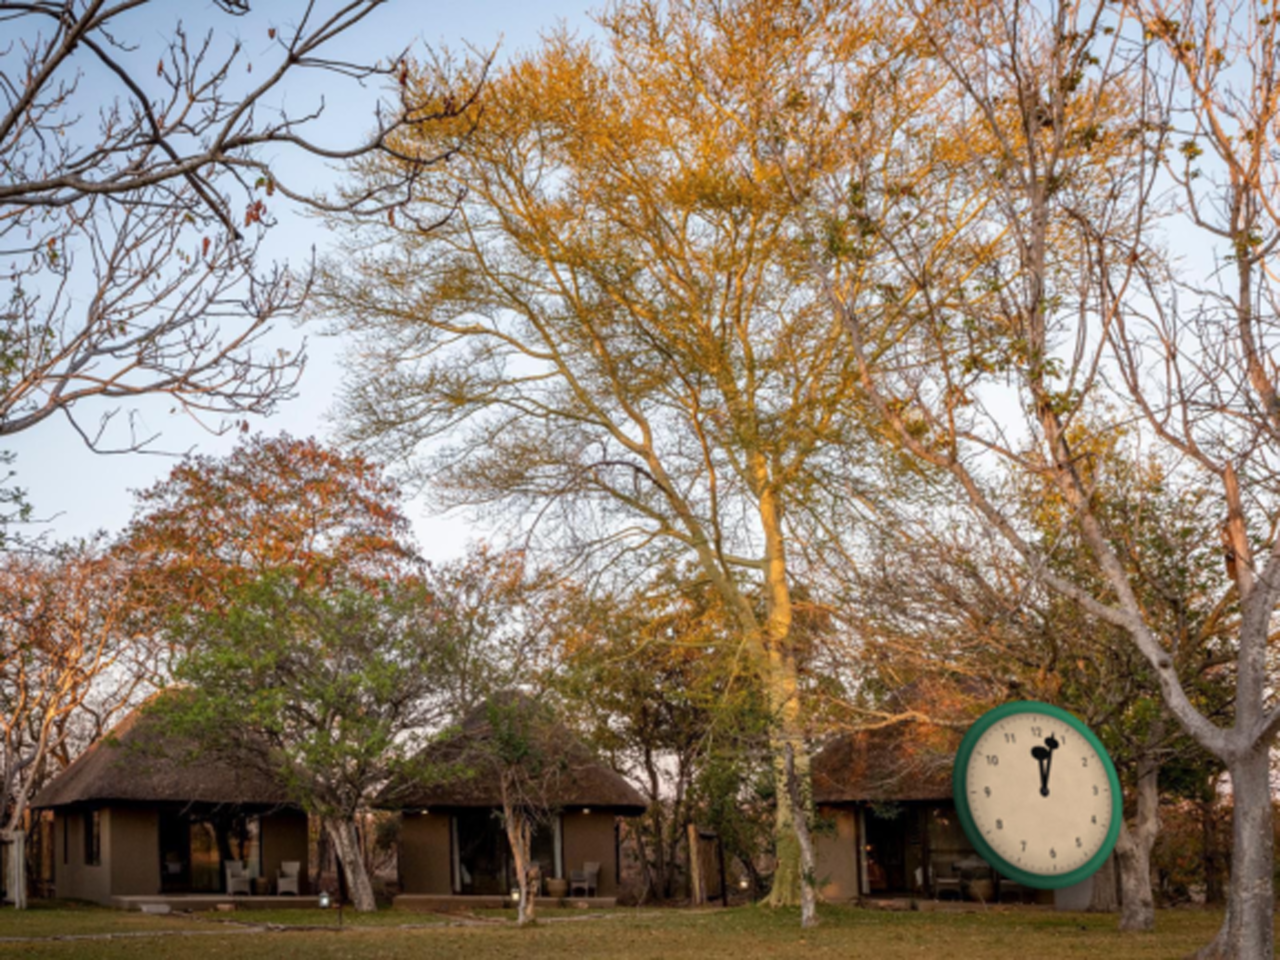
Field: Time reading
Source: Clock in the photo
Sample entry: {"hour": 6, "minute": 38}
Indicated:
{"hour": 12, "minute": 3}
